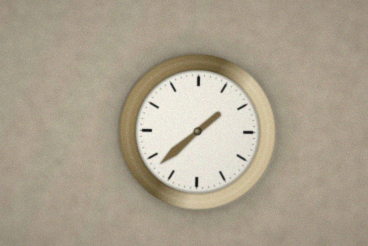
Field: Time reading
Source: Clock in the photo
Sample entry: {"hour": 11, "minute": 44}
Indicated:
{"hour": 1, "minute": 38}
